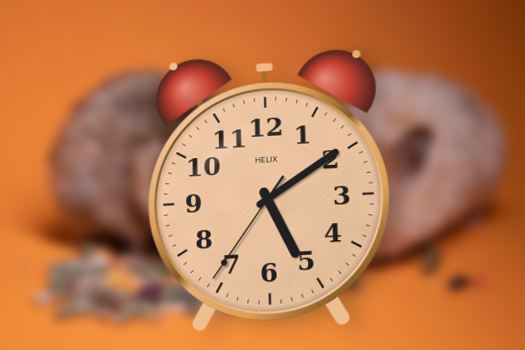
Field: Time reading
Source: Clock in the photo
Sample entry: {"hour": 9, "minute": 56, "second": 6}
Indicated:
{"hour": 5, "minute": 9, "second": 36}
